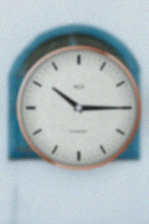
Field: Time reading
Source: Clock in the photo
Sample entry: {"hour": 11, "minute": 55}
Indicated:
{"hour": 10, "minute": 15}
